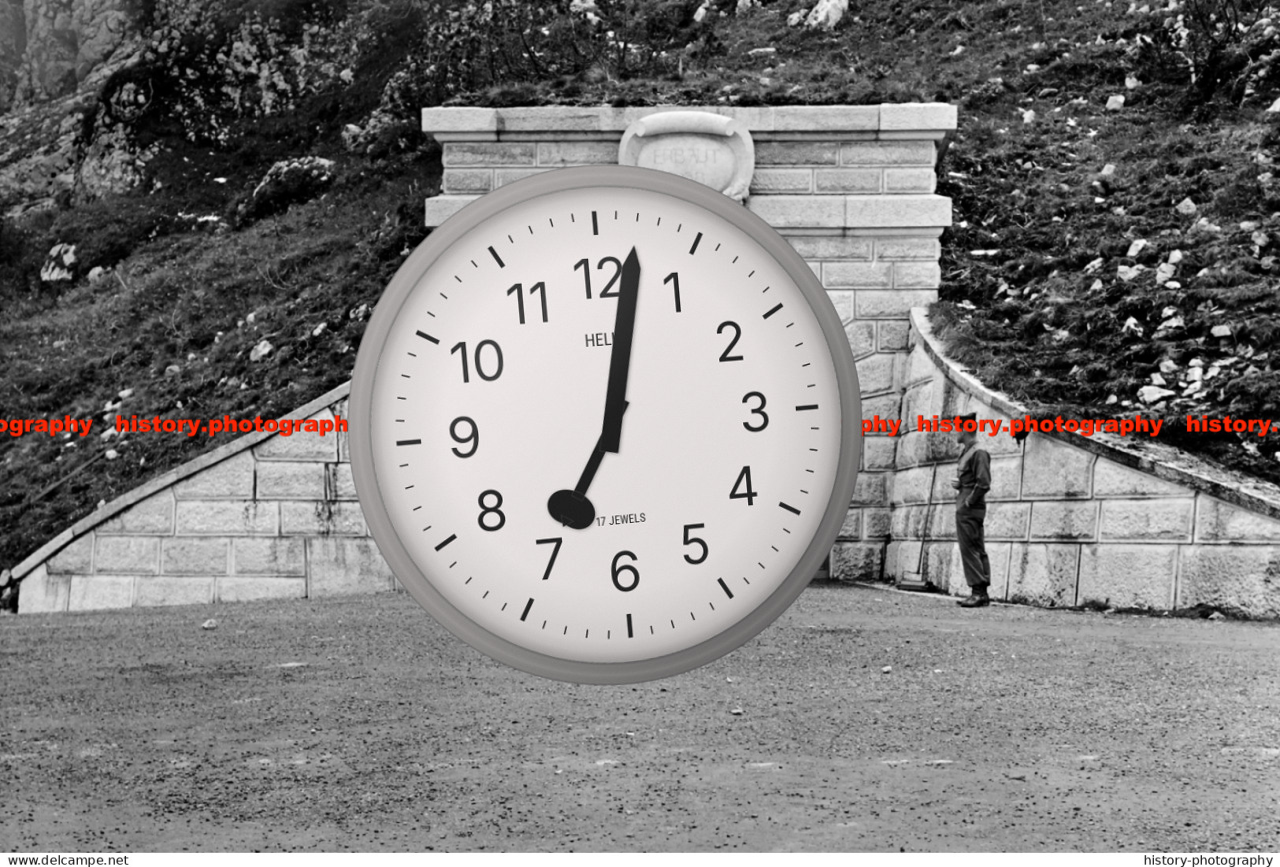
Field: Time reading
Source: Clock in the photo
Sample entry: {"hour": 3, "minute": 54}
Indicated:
{"hour": 7, "minute": 2}
